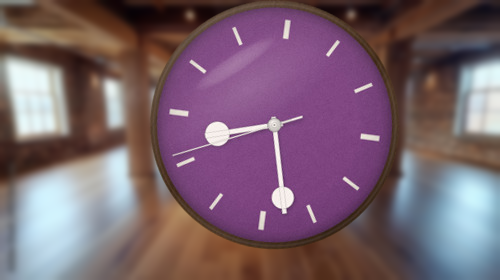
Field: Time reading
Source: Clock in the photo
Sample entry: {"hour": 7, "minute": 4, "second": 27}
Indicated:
{"hour": 8, "minute": 27, "second": 41}
